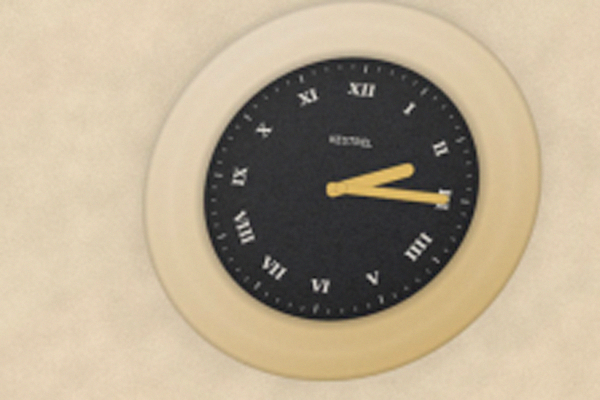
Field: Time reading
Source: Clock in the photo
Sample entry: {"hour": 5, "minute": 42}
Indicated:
{"hour": 2, "minute": 15}
